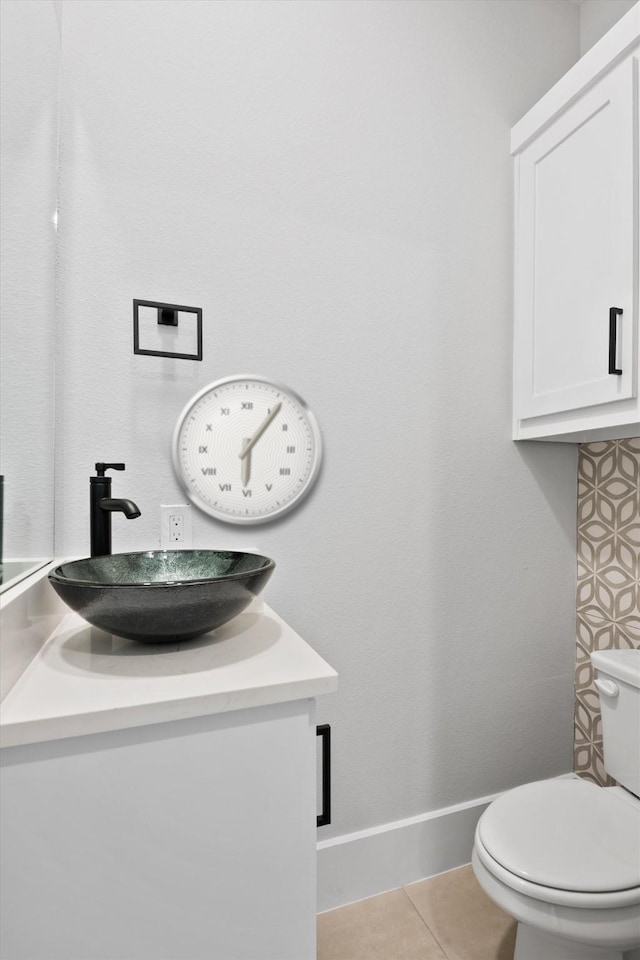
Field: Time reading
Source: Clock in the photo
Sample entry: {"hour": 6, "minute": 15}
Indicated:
{"hour": 6, "minute": 6}
